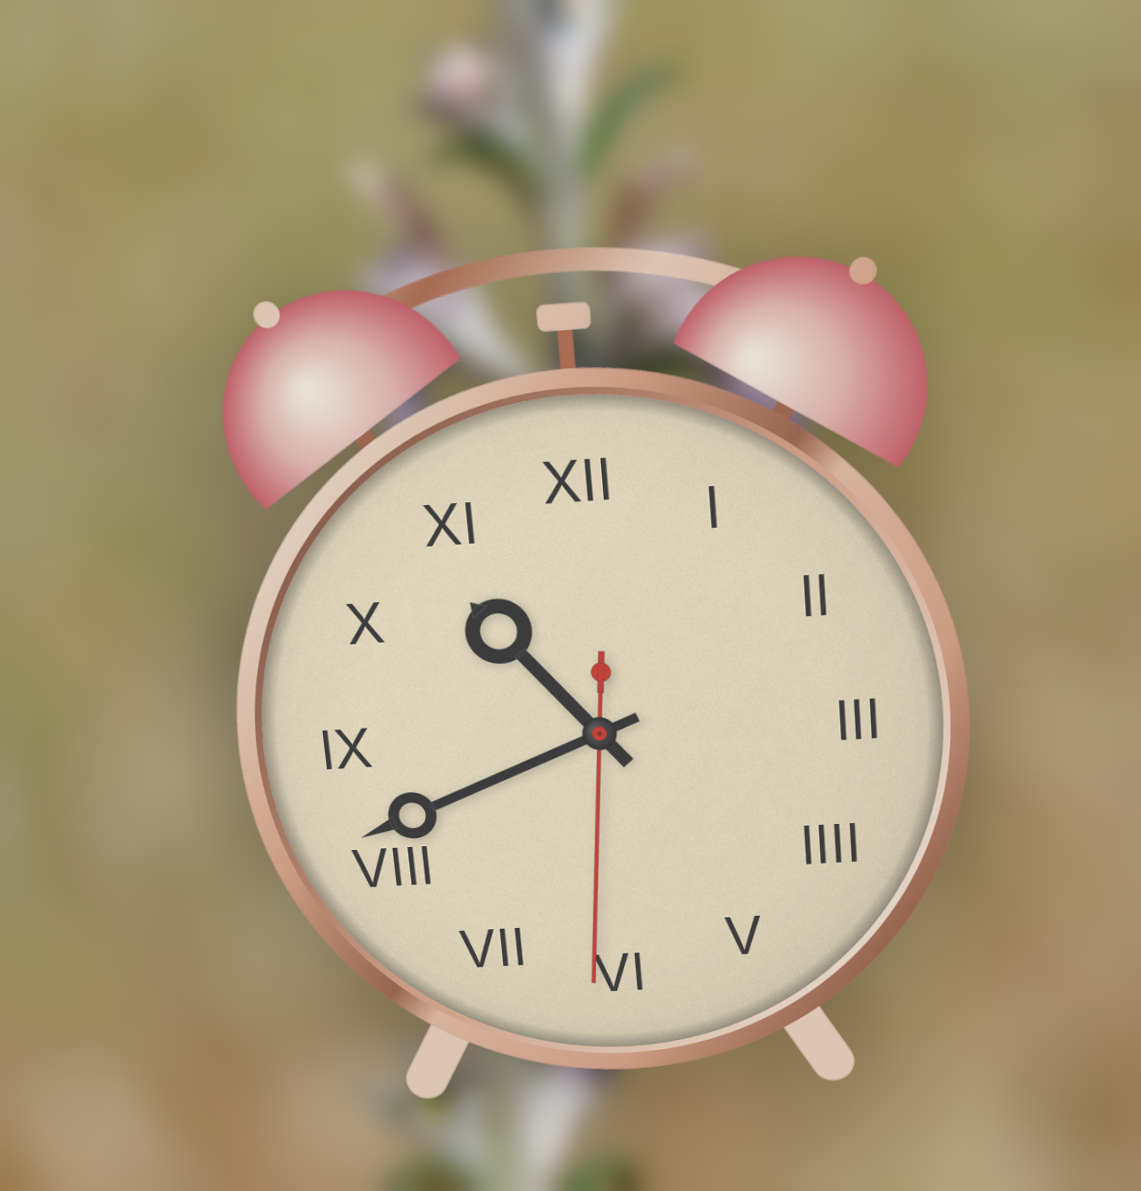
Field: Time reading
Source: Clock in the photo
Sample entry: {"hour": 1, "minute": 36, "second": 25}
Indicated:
{"hour": 10, "minute": 41, "second": 31}
